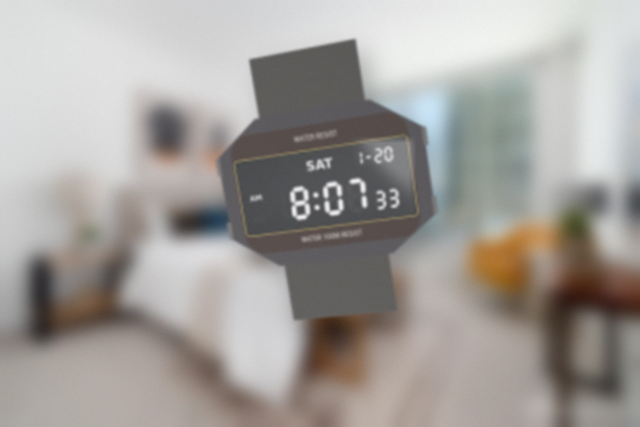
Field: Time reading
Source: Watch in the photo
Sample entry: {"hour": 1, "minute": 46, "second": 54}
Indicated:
{"hour": 8, "minute": 7, "second": 33}
